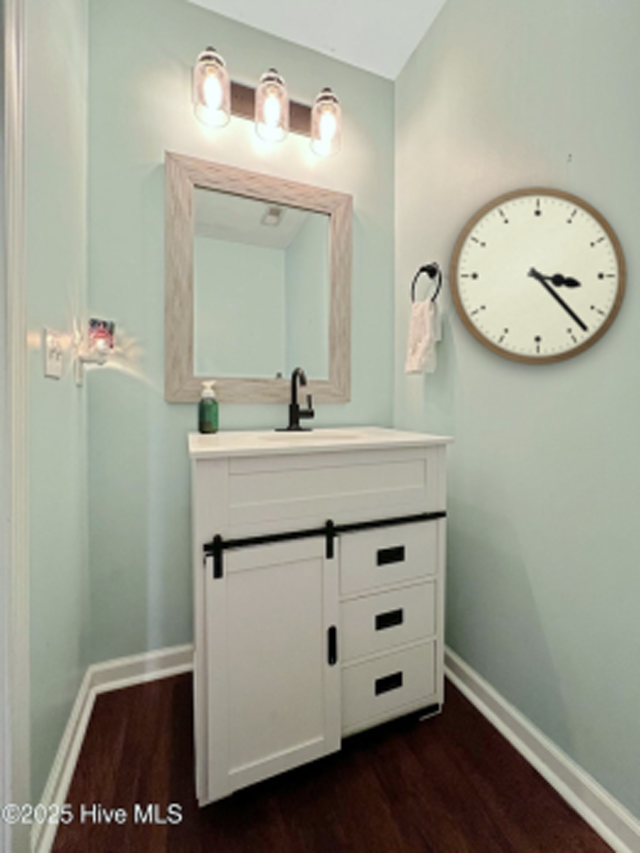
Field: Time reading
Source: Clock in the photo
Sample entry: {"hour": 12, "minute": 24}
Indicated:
{"hour": 3, "minute": 23}
